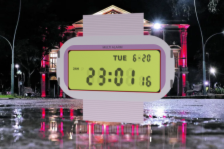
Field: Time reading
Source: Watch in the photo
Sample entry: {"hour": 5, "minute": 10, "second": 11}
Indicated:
{"hour": 23, "minute": 1, "second": 16}
